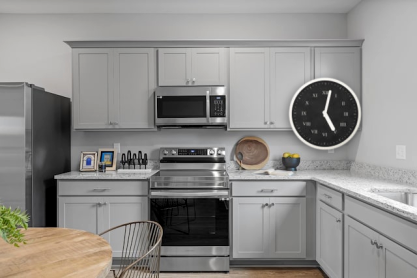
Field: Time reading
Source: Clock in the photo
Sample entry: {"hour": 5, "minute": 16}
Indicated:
{"hour": 5, "minute": 2}
